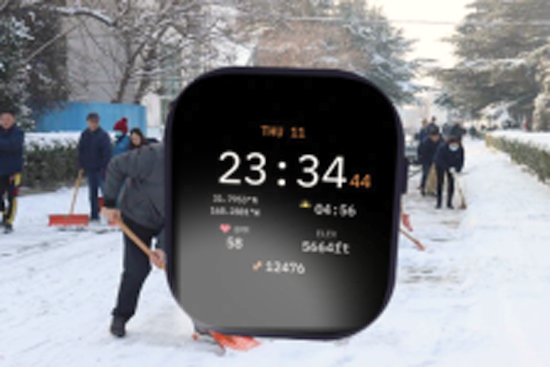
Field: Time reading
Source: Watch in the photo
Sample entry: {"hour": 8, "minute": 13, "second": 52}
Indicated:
{"hour": 23, "minute": 34, "second": 44}
